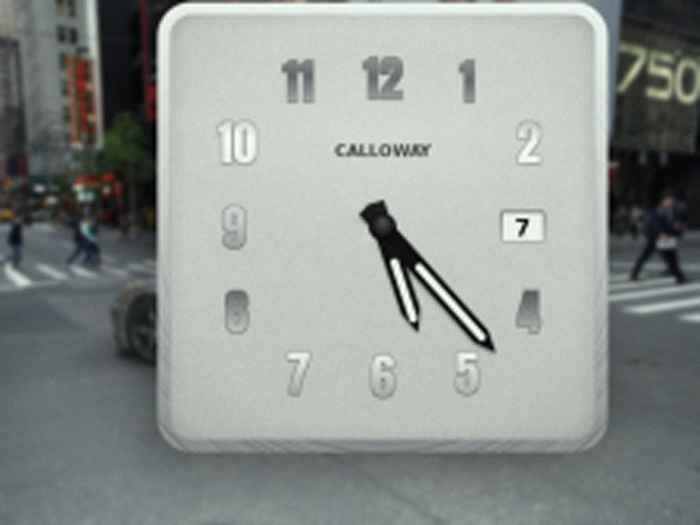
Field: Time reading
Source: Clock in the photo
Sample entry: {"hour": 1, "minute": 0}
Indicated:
{"hour": 5, "minute": 23}
